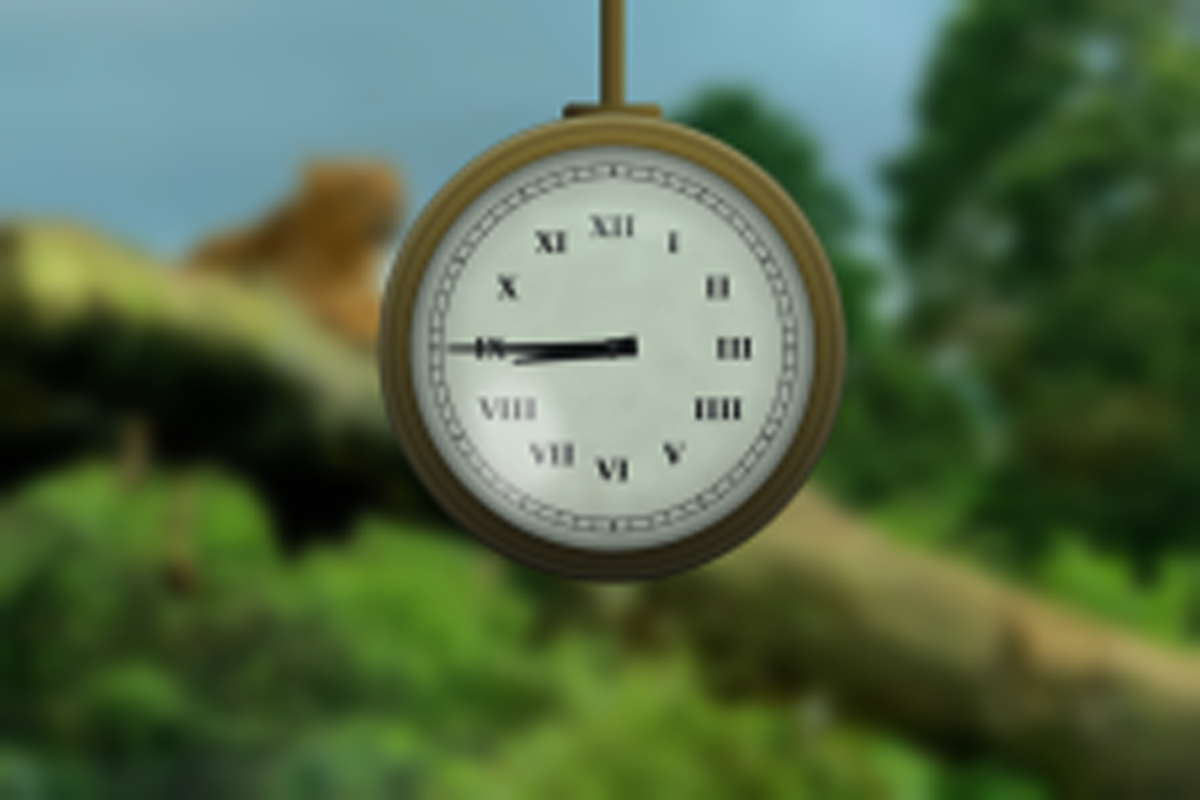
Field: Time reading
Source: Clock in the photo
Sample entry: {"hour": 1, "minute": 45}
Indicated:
{"hour": 8, "minute": 45}
